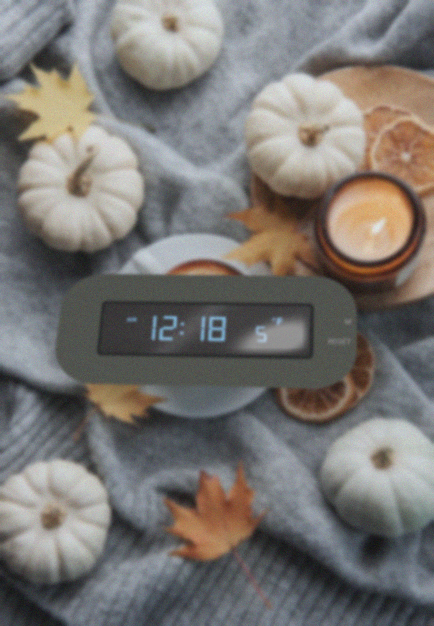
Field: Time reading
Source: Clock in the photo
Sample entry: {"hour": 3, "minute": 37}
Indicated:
{"hour": 12, "minute": 18}
